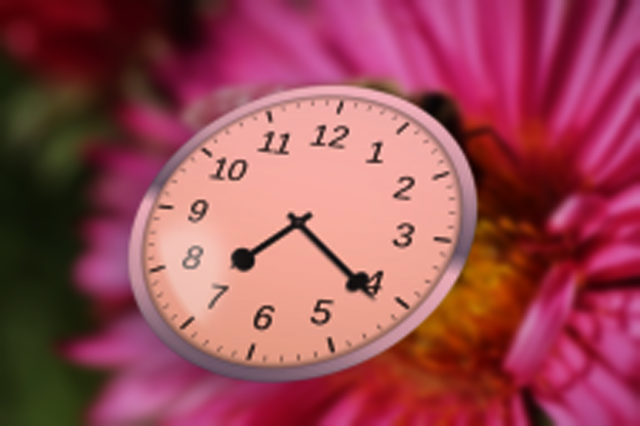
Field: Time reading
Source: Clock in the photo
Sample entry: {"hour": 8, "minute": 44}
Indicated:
{"hour": 7, "minute": 21}
